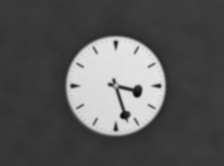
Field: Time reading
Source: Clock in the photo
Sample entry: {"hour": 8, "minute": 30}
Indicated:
{"hour": 3, "minute": 27}
